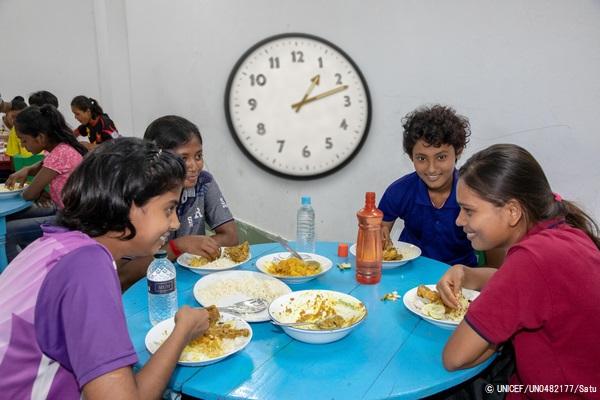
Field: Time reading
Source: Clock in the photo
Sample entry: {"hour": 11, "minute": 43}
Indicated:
{"hour": 1, "minute": 12}
